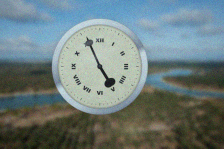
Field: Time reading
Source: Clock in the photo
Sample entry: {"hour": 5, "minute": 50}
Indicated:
{"hour": 4, "minute": 56}
